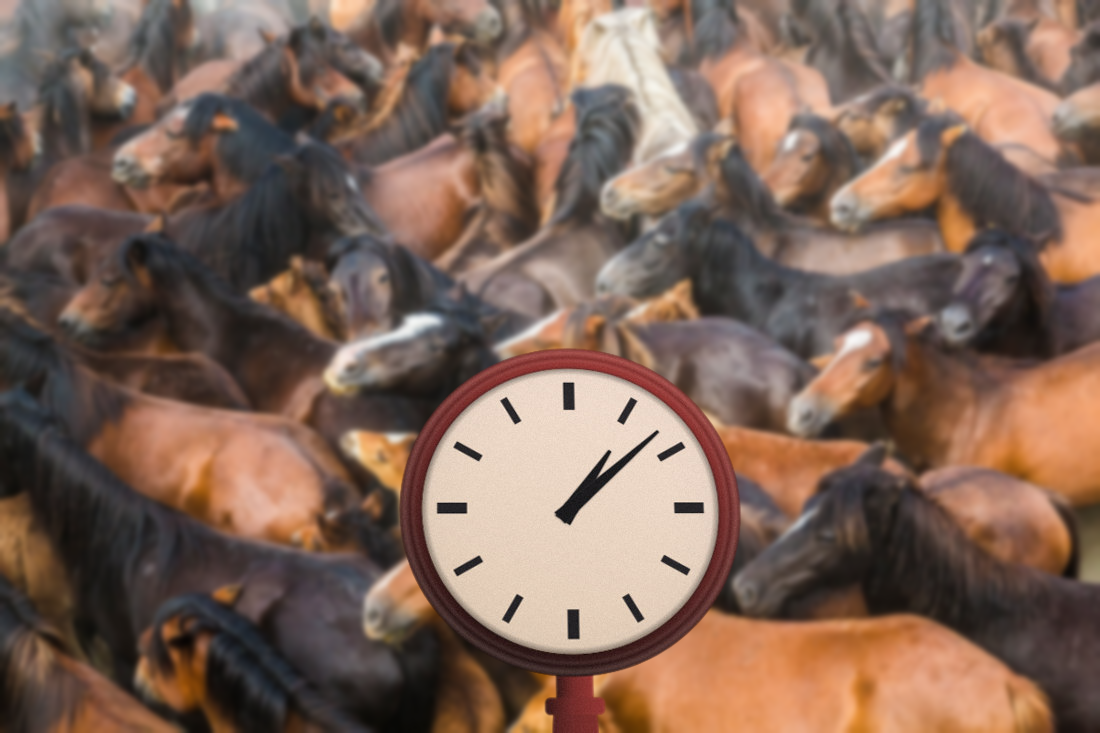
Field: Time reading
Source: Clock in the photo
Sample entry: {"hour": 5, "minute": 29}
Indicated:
{"hour": 1, "minute": 8}
